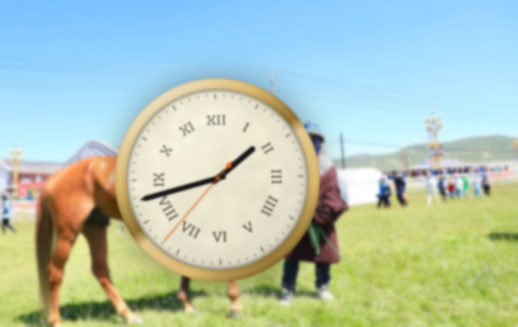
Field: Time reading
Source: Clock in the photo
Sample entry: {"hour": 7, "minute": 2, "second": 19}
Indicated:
{"hour": 1, "minute": 42, "second": 37}
